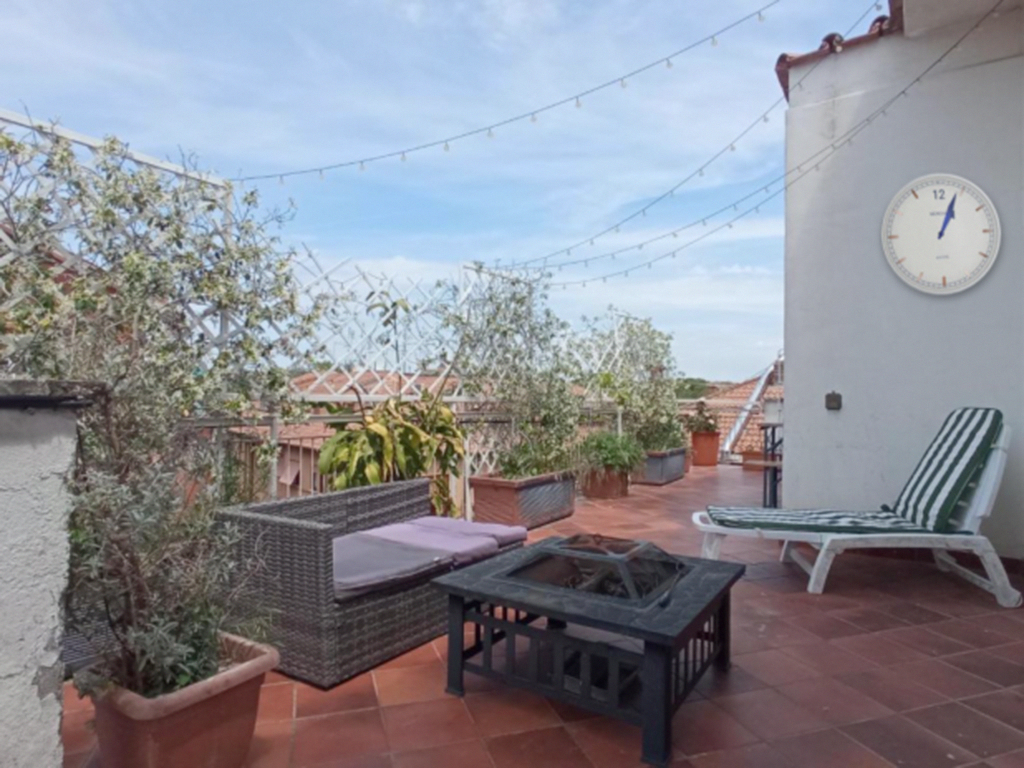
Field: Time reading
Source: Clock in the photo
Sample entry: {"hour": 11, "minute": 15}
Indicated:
{"hour": 1, "minute": 4}
